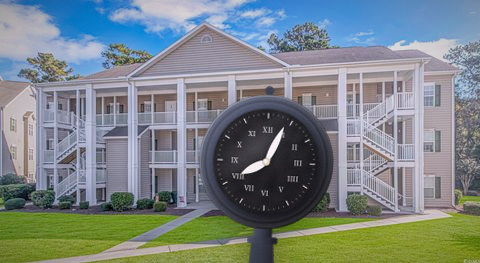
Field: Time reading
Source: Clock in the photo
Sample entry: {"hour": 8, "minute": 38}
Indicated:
{"hour": 8, "minute": 4}
